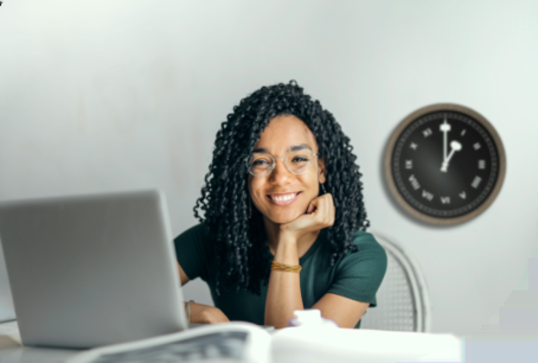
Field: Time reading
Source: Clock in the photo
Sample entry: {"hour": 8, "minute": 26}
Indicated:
{"hour": 1, "minute": 0}
